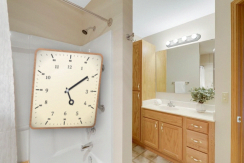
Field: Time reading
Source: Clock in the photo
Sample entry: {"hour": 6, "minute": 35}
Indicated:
{"hour": 5, "minute": 9}
